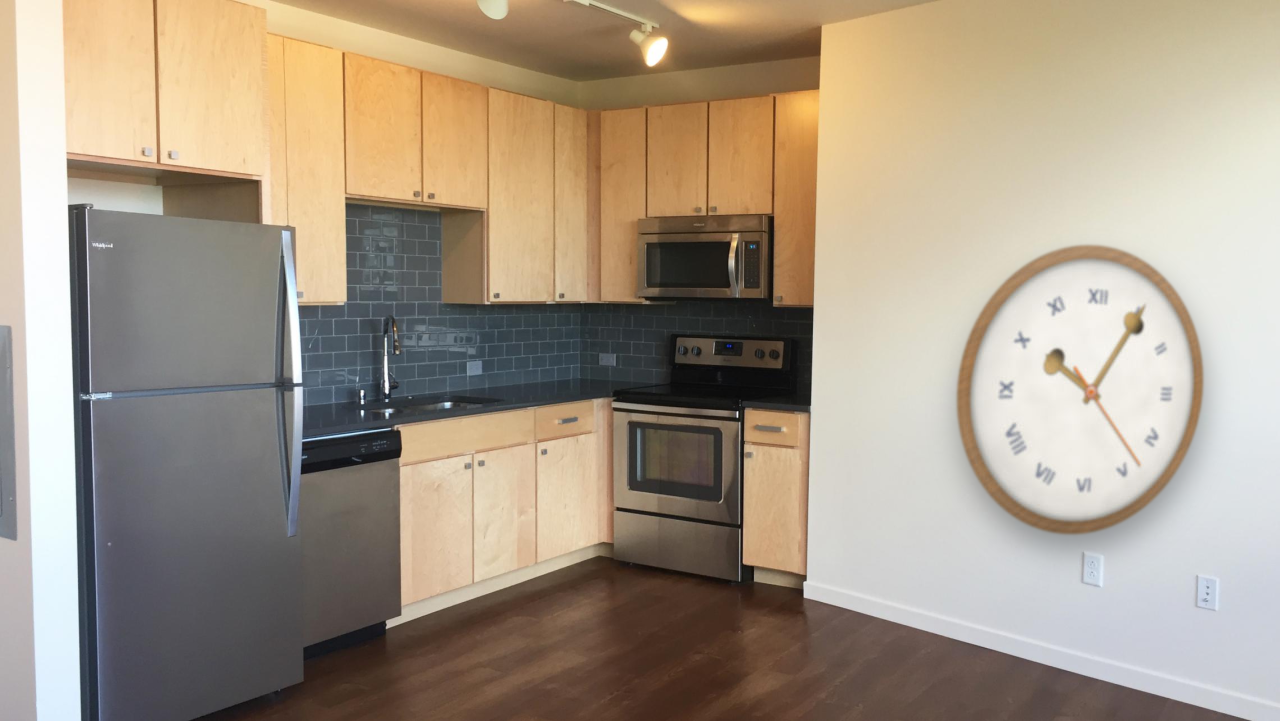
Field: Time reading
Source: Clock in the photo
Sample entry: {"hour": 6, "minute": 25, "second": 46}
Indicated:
{"hour": 10, "minute": 5, "second": 23}
